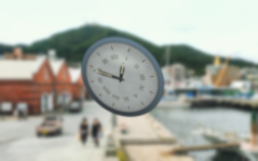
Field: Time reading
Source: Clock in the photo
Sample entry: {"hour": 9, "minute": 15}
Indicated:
{"hour": 12, "minute": 49}
